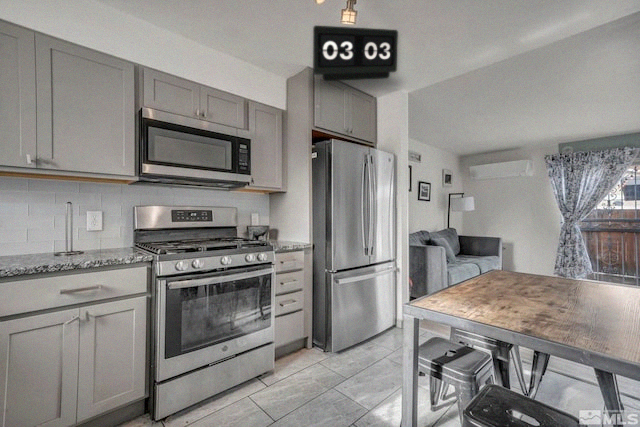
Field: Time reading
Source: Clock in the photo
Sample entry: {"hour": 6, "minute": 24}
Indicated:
{"hour": 3, "minute": 3}
